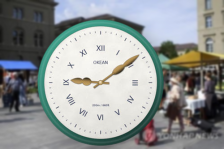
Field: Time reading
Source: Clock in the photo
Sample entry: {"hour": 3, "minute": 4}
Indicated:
{"hour": 9, "minute": 9}
